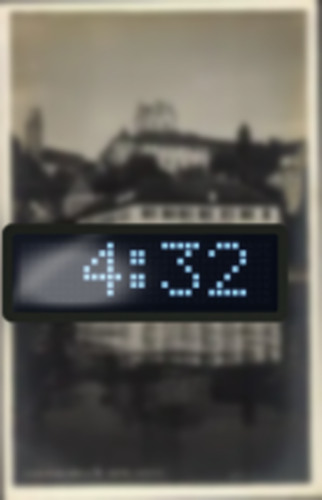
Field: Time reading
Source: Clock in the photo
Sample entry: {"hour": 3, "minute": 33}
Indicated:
{"hour": 4, "minute": 32}
